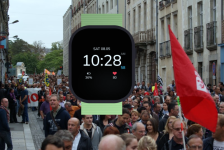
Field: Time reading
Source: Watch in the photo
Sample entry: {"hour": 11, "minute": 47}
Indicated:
{"hour": 10, "minute": 28}
